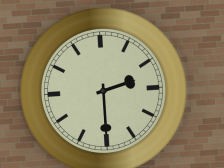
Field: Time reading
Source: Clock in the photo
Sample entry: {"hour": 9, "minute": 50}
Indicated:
{"hour": 2, "minute": 30}
